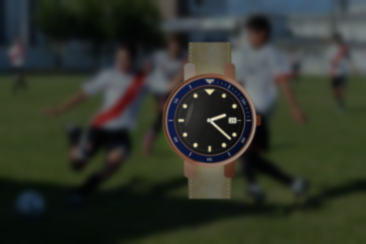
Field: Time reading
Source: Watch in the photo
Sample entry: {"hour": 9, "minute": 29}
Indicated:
{"hour": 2, "minute": 22}
